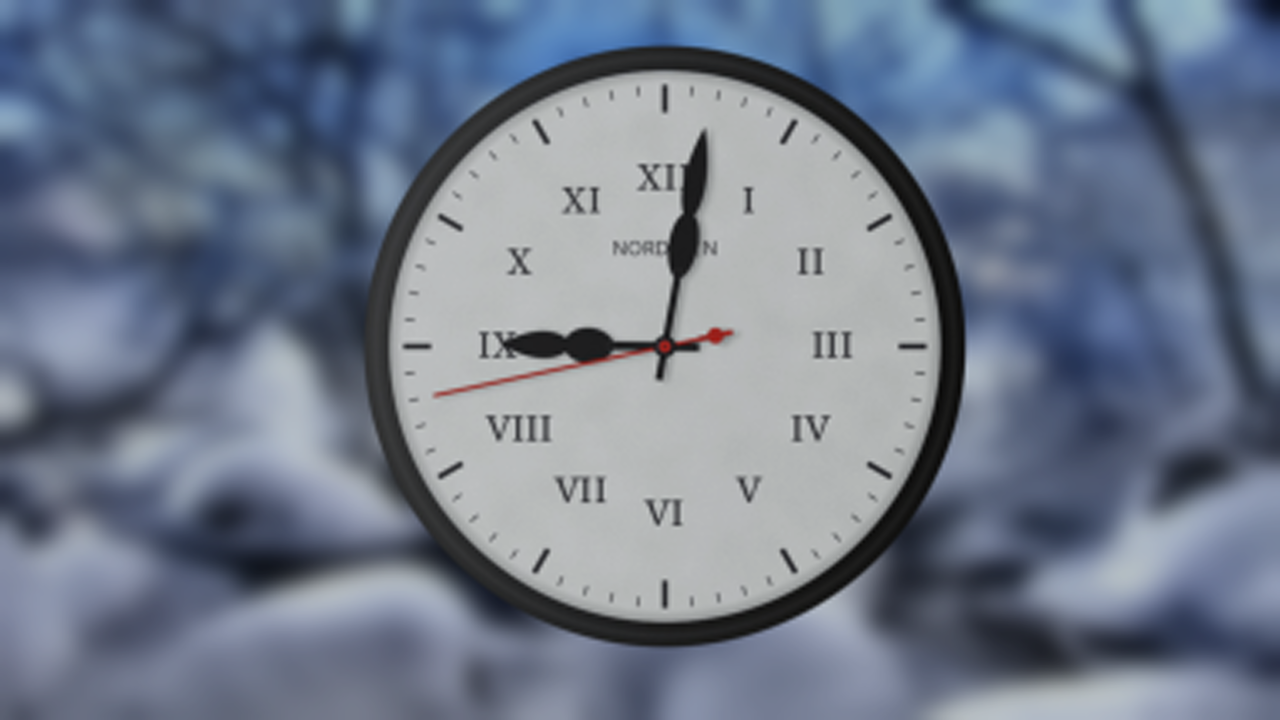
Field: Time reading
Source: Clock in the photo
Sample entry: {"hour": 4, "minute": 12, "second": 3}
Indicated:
{"hour": 9, "minute": 1, "second": 43}
